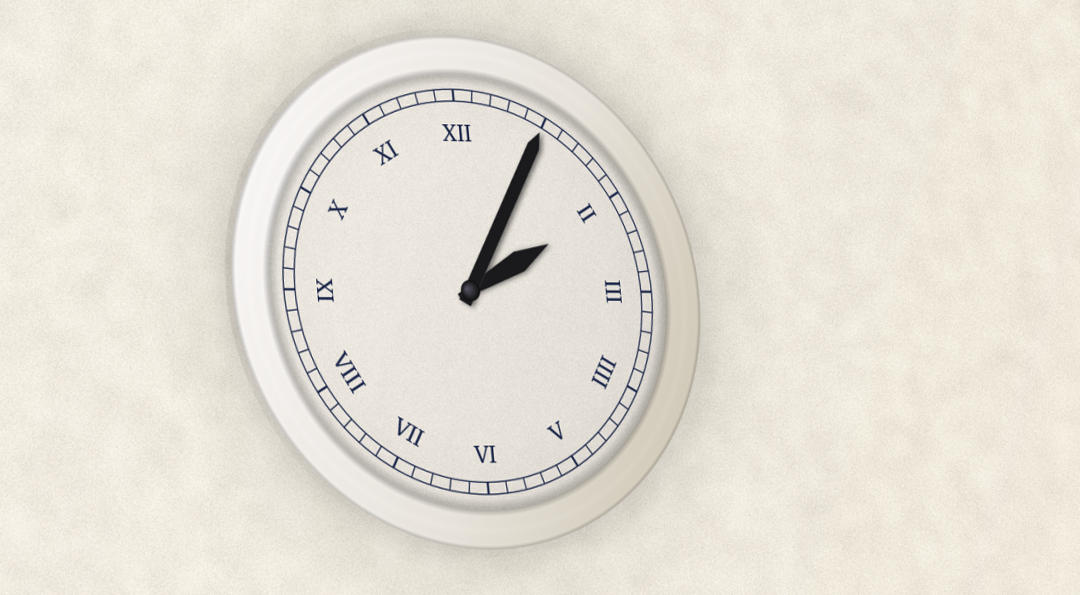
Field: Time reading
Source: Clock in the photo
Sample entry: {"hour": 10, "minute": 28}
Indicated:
{"hour": 2, "minute": 5}
